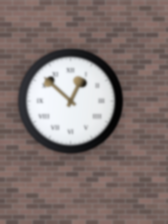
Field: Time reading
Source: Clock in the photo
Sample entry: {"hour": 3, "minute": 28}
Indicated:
{"hour": 12, "minute": 52}
